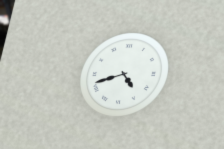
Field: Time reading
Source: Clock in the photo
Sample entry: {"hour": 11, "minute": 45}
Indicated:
{"hour": 4, "minute": 42}
